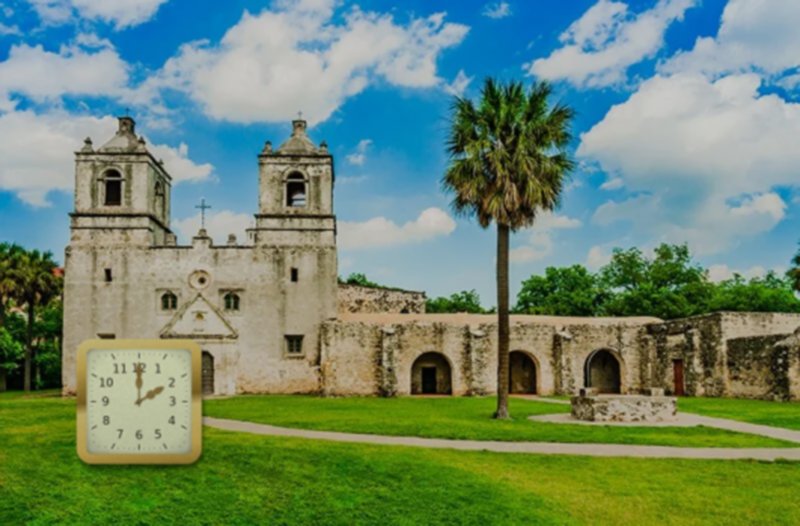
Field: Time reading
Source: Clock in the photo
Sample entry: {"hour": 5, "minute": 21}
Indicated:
{"hour": 2, "minute": 0}
